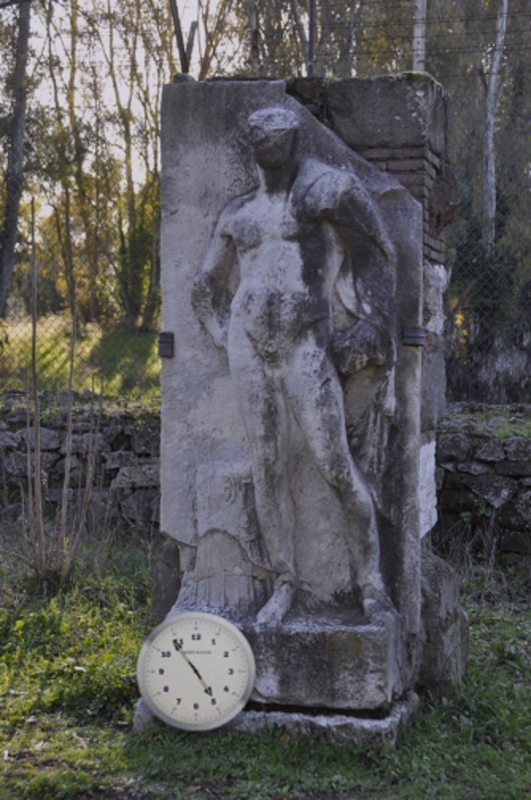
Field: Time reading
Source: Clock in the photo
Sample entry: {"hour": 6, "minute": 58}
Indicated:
{"hour": 4, "minute": 54}
